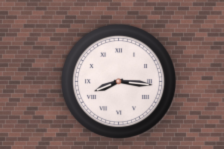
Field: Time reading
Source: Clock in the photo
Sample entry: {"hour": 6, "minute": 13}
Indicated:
{"hour": 8, "minute": 16}
